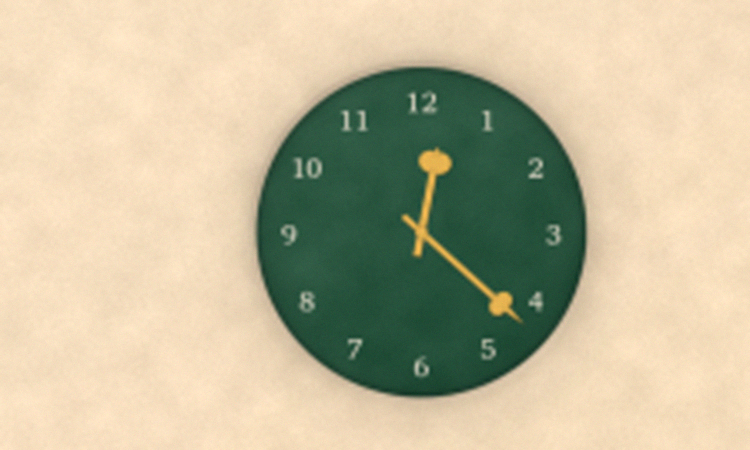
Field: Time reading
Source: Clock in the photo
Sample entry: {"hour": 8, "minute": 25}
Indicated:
{"hour": 12, "minute": 22}
